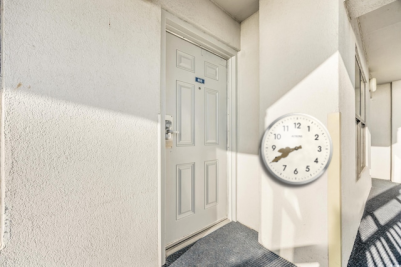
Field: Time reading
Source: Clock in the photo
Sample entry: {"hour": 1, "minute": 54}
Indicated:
{"hour": 8, "minute": 40}
